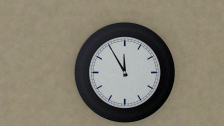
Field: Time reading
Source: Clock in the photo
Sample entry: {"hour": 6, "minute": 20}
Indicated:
{"hour": 11, "minute": 55}
